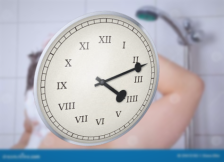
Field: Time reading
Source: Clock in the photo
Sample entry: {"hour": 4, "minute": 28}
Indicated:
{"hour": 4, "minute": 12}
